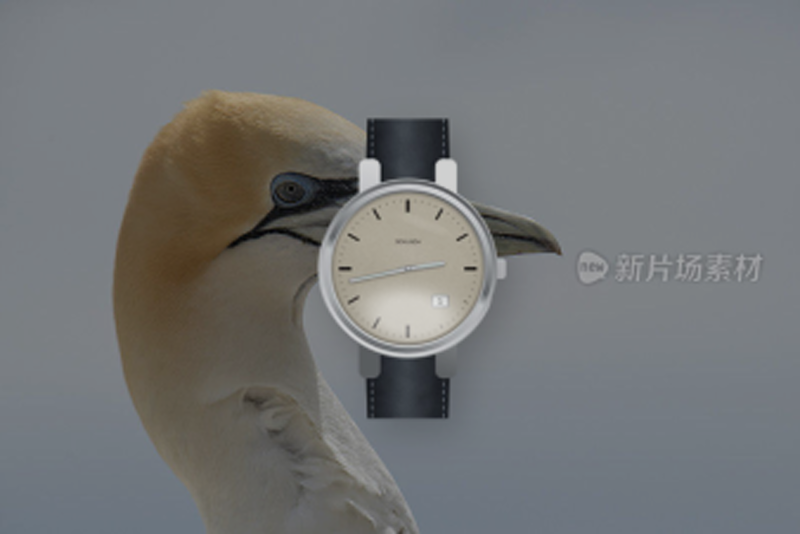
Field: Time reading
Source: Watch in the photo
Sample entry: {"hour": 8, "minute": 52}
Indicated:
{"hour": 2, "minute": 43}
